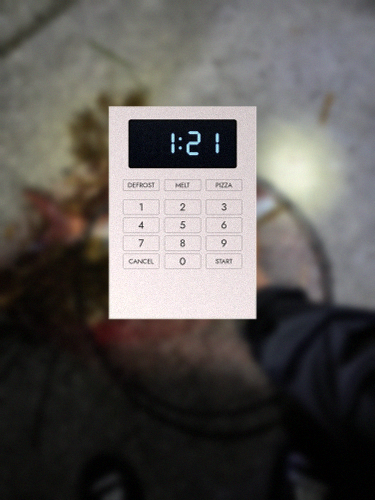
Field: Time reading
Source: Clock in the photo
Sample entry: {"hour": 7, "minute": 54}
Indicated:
{"hour": 1, "minute": 21}
